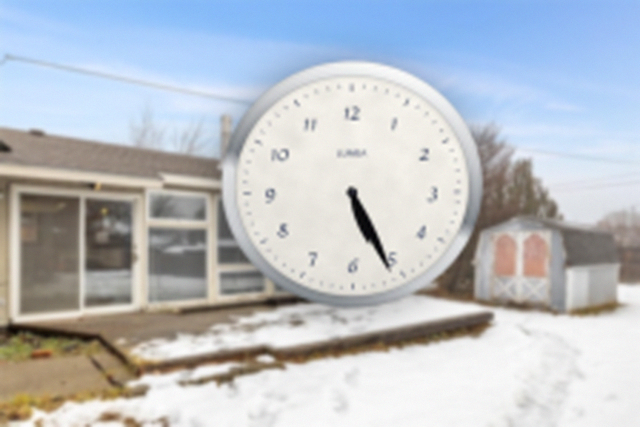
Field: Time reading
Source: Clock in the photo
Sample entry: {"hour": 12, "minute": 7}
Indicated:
{"hour": 5, "minute": 26}
